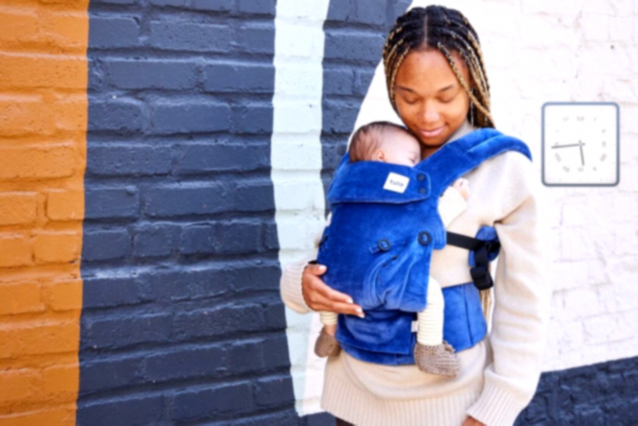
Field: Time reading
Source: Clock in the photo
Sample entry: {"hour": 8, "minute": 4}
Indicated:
{"hour": 5, "minute": 44}
